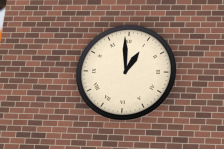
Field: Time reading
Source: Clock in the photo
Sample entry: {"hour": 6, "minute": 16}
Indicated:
{"hour": 12, "minute": 59}
